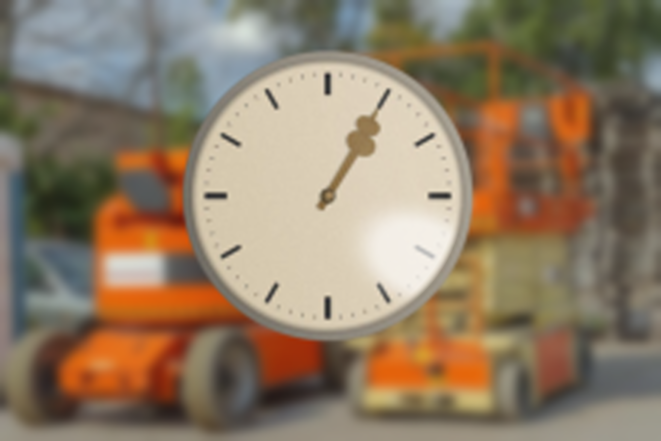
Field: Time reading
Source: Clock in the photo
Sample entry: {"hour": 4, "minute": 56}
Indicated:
{"hour": 1, "minute": 5}
